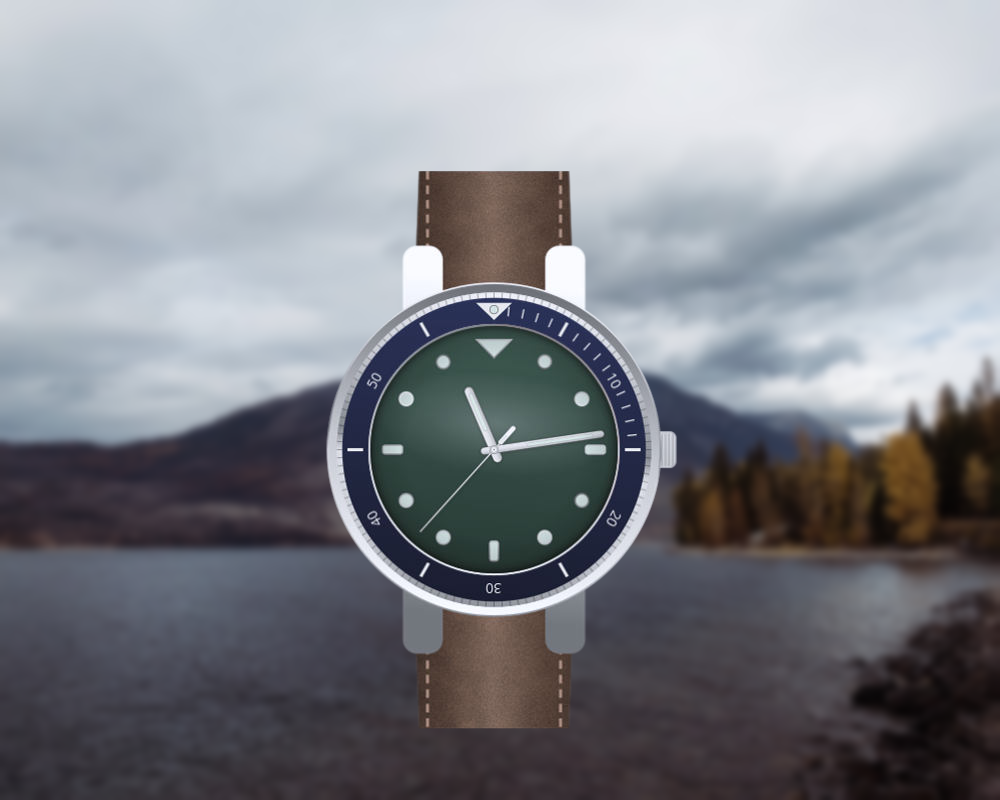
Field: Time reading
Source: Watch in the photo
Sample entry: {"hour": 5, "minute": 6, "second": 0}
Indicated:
{"hour": 11, "minute": 13, "second": 37}
